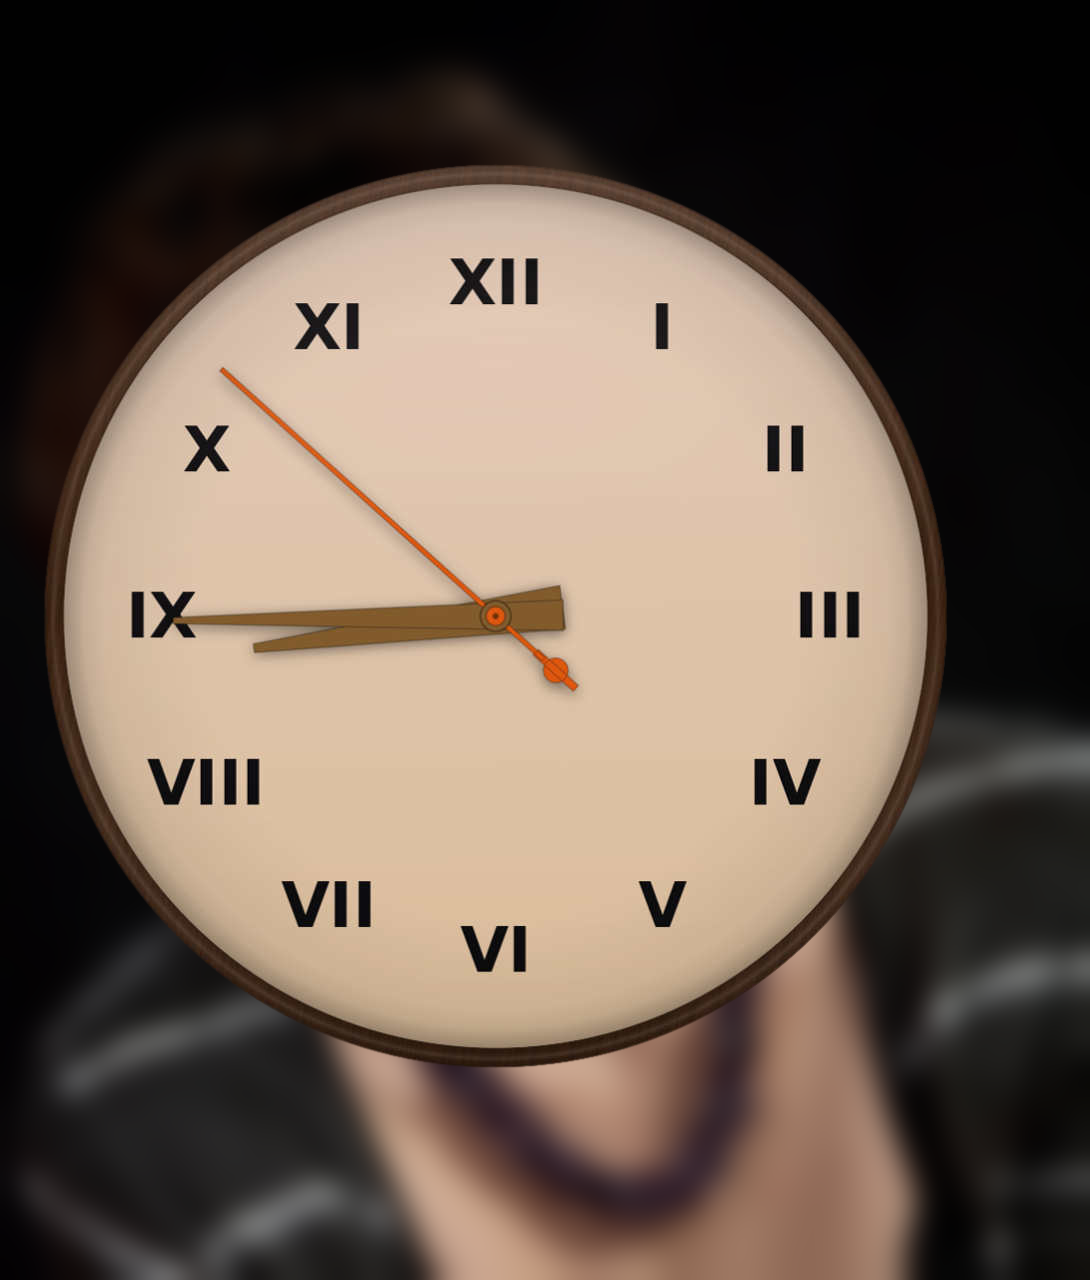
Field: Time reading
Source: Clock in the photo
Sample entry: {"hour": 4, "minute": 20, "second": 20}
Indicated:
{"hour": 8, "minute": 44, "second": 52}
